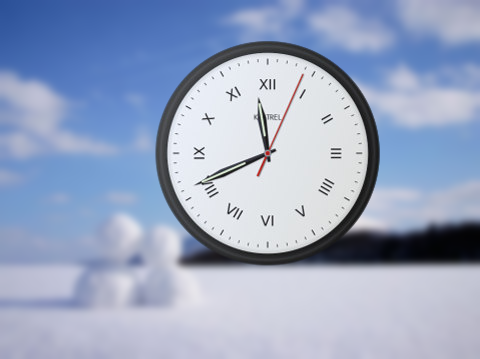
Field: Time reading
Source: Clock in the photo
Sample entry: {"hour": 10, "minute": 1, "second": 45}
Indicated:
{"hour": 11, "minute": 41, "second": 4}
